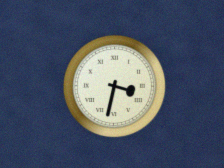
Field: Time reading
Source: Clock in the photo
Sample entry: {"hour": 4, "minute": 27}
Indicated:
{"hour": 3, "minute": 32}
